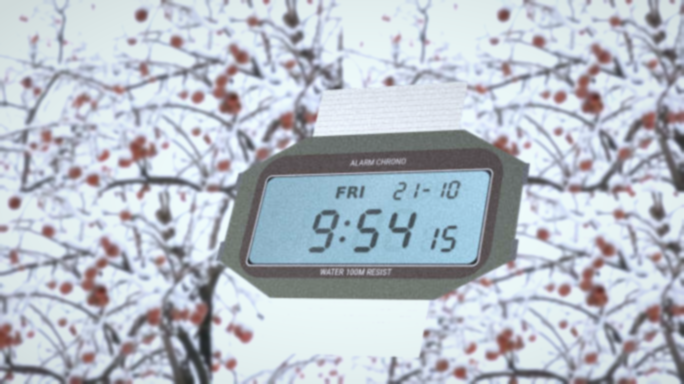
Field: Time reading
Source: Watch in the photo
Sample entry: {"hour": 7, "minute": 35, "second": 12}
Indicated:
{"hour": 9, "minute": 54, "second": 15}
